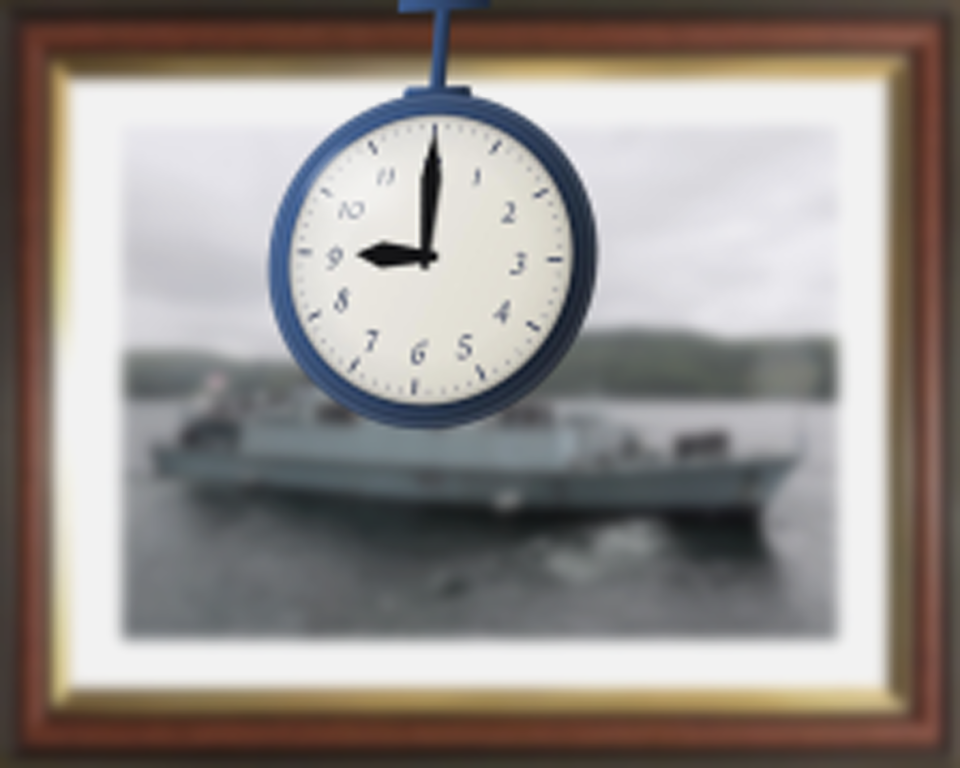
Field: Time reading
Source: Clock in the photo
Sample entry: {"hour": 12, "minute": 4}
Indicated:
{"hour": 9, "minute": 0}
